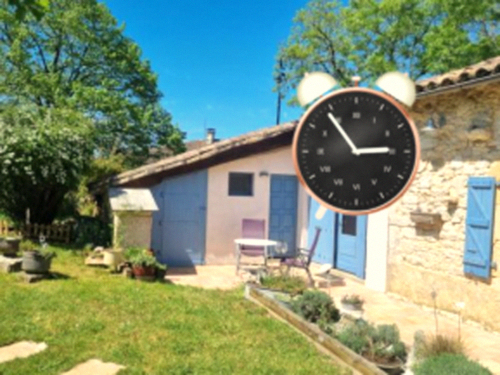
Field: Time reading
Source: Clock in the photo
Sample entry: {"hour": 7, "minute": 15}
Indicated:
{"hour": 2, "minute": 54}
